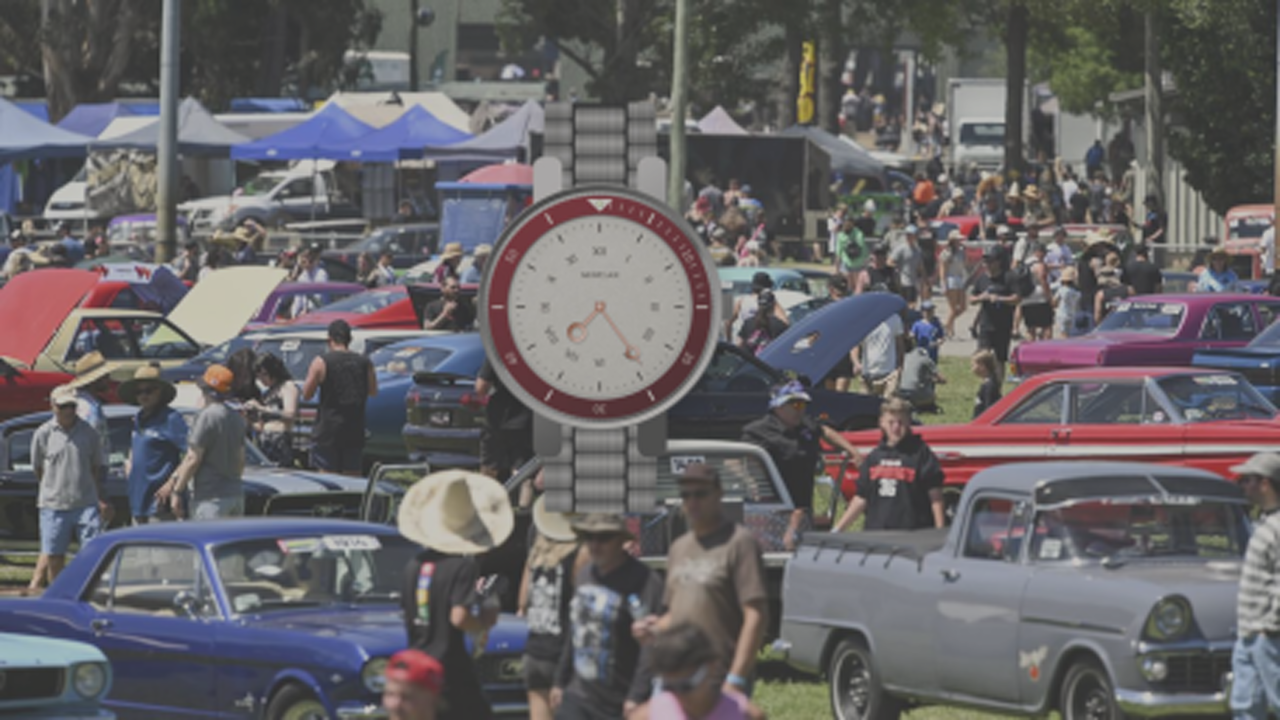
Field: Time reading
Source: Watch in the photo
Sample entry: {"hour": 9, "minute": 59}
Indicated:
{"hour": 7, "minute": 24}
